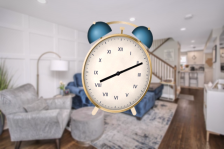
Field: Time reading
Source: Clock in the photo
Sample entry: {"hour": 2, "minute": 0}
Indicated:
{"hour": 8, "minute": 11}
